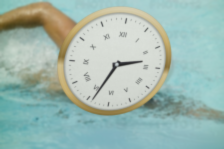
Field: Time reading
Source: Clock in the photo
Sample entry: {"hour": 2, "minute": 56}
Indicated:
{"hour": 2, "minute": 34}
